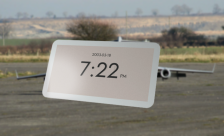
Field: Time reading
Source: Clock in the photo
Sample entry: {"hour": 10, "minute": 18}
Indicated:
{"hour": 7, "minute": 22}
